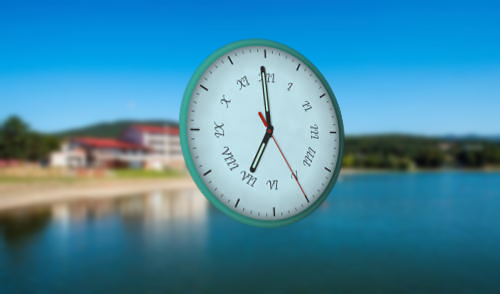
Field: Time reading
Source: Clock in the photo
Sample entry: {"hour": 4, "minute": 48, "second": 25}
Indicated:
{"hour": 6, "minute": 59, "second": 25}
